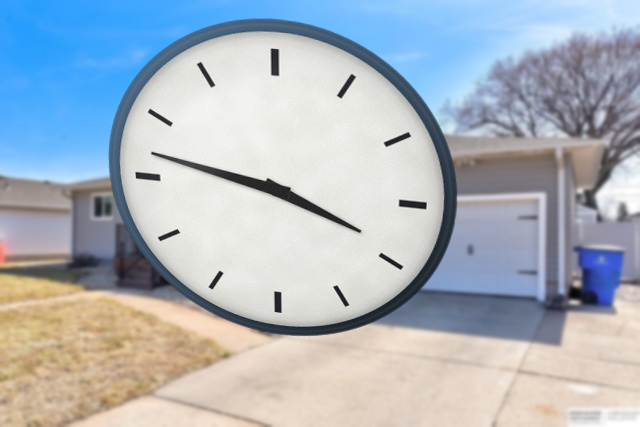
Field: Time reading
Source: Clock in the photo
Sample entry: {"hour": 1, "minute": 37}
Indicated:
{"hour": 3, "minute": 47}
